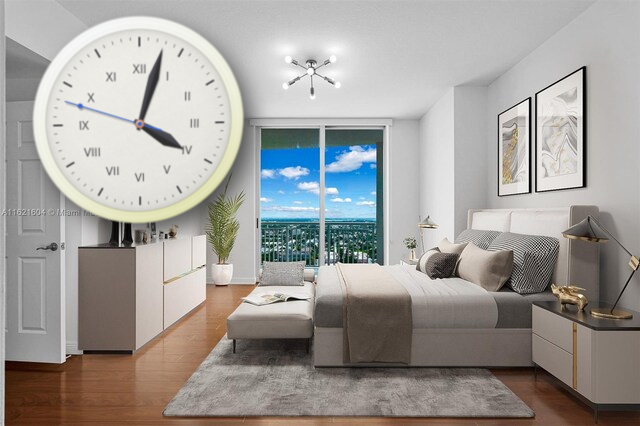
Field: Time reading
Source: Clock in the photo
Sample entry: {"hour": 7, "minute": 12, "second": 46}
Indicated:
{"hour": 4, "minute": 2, "second": 48}
